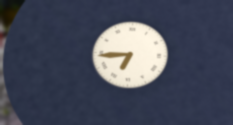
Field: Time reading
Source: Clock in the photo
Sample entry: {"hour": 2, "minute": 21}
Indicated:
{"hour": 6, "minute": 44}
